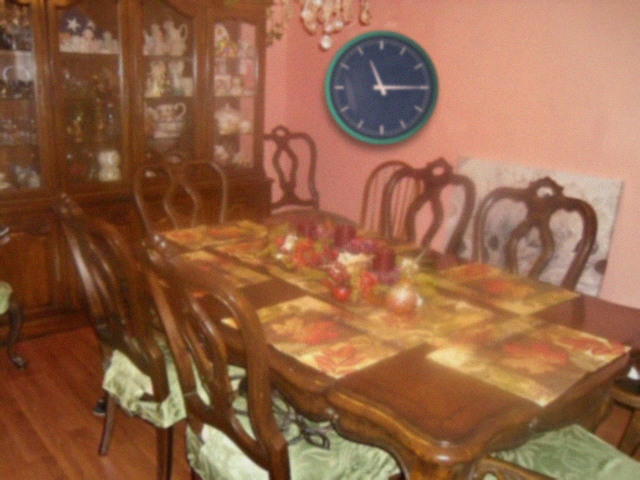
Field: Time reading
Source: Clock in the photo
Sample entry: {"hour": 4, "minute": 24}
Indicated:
{"hour": 11, "minute": 15}
